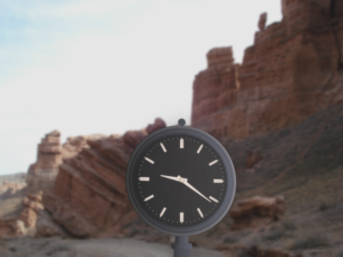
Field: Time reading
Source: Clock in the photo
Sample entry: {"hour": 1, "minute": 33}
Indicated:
{"hour": 9, "minute": 21}
